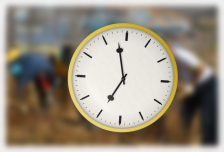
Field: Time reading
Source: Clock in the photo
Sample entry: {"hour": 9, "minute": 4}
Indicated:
{"hour": 6, "minute": 58}
